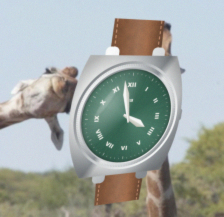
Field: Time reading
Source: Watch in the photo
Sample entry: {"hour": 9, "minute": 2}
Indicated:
{"hour": 3, "minute": 58}
